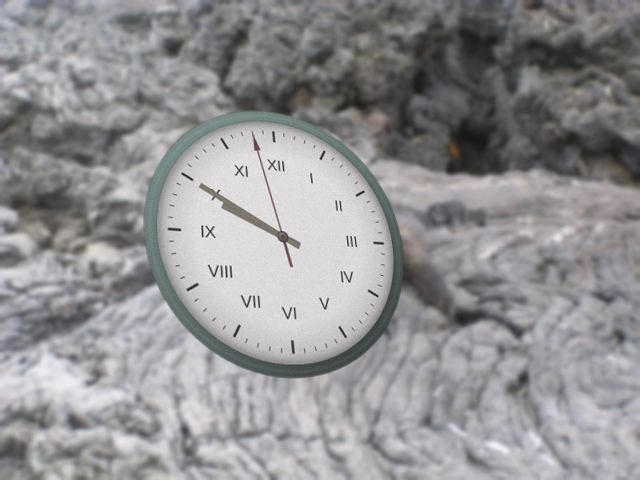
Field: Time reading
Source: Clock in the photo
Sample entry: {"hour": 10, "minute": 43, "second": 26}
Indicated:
{"hour": 9, "minute": 49, "second": 58}
